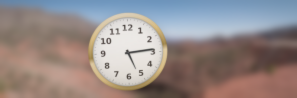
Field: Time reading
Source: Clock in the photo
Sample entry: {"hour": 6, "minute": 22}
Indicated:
{"hour": 5, "minute": 14}
